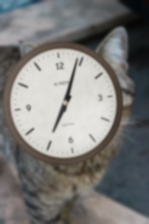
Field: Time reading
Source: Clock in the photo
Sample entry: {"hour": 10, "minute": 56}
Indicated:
{"hour": 7, "minute": 4}
